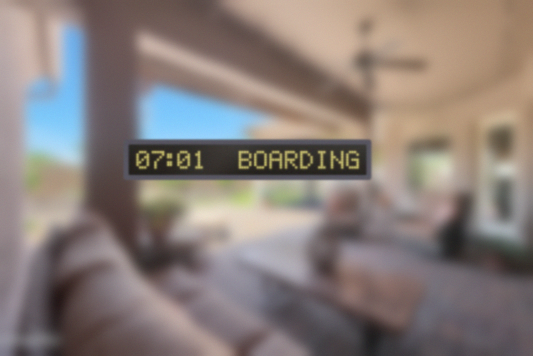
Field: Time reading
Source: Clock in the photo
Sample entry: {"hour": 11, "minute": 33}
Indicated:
{"hour": 7, "minute": 1}
